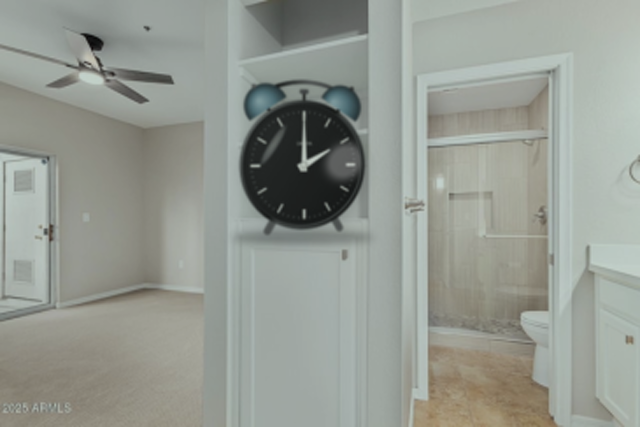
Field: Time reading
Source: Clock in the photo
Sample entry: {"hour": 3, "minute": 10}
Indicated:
{"hour": 2, "minute": 0}
